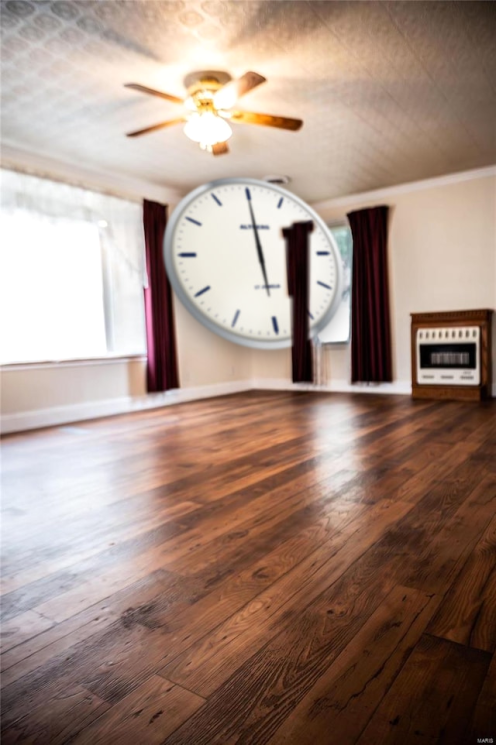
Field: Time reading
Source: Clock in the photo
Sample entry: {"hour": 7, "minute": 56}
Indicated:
{"hour": 6, "minute": 0}
